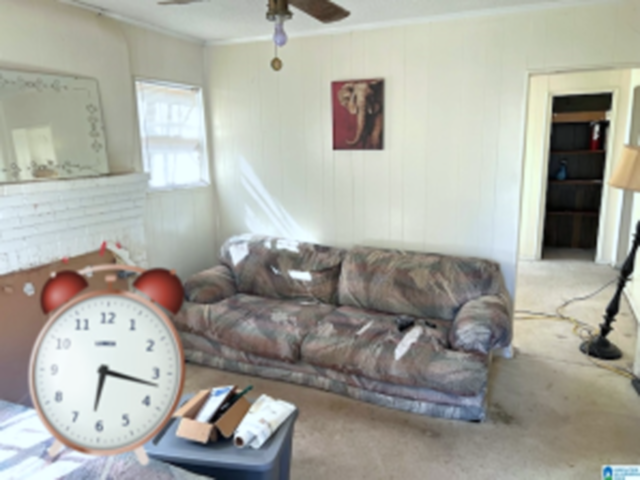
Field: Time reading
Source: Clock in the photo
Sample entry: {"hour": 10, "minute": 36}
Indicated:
{"hour": 6, "minute": 17}
